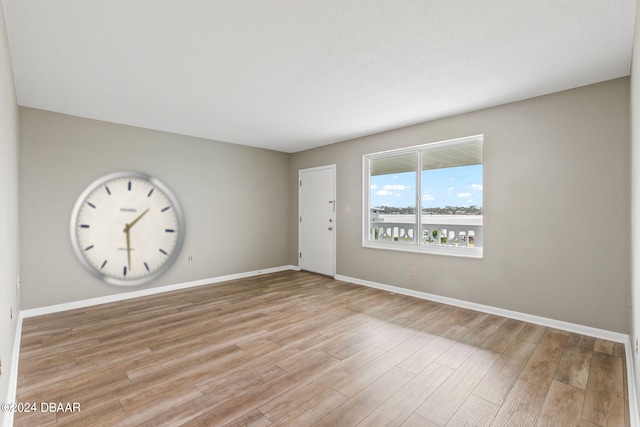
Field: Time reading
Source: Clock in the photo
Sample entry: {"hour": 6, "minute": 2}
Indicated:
{"hour": 1, "minute": 29}
